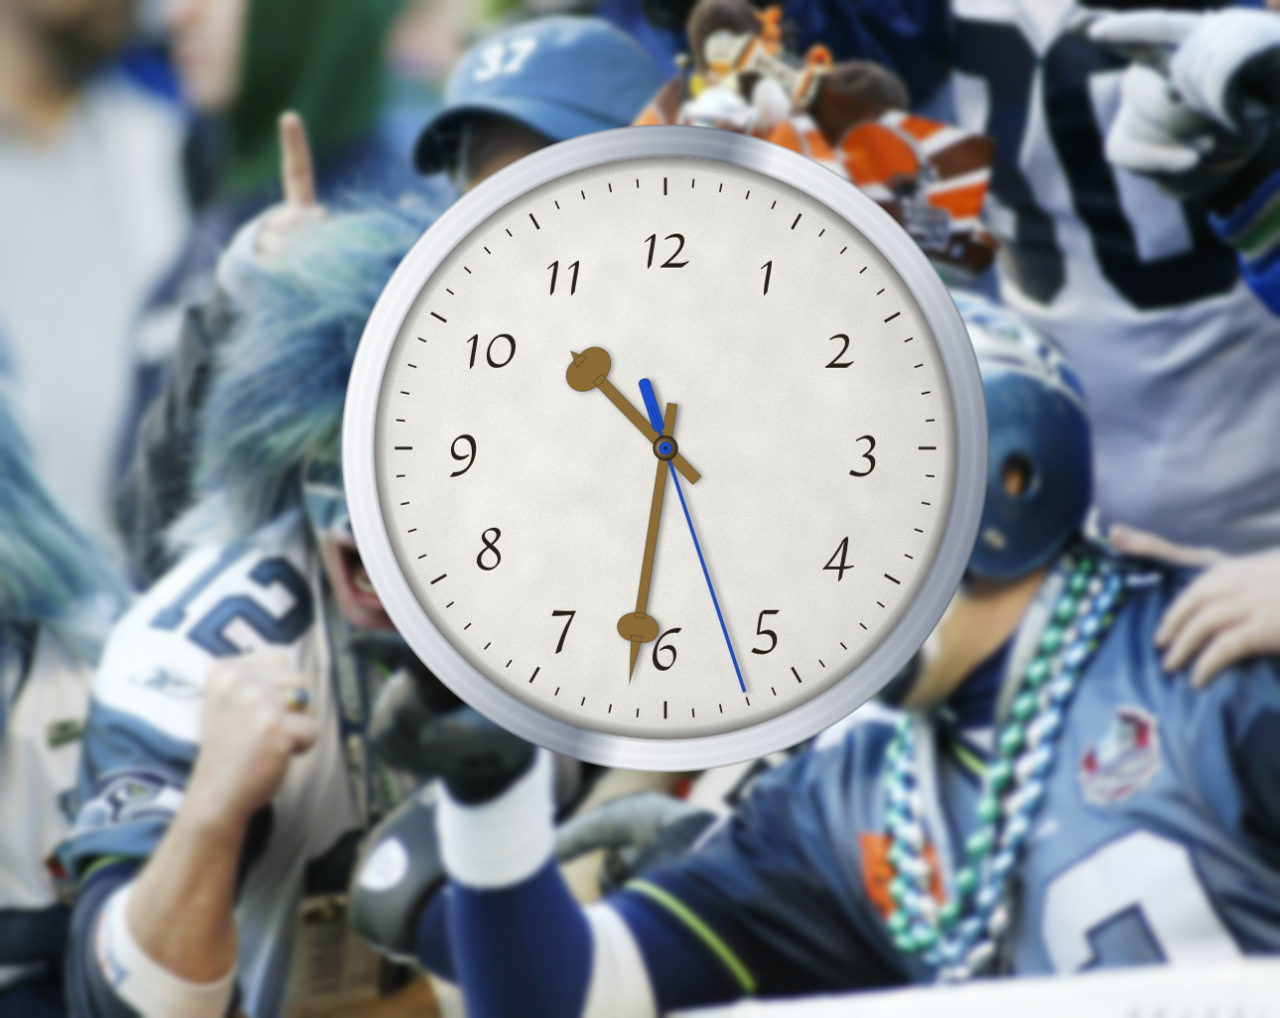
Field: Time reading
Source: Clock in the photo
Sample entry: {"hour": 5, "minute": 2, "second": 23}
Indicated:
{"hour": 10, "minute": 31, "second": 27}
